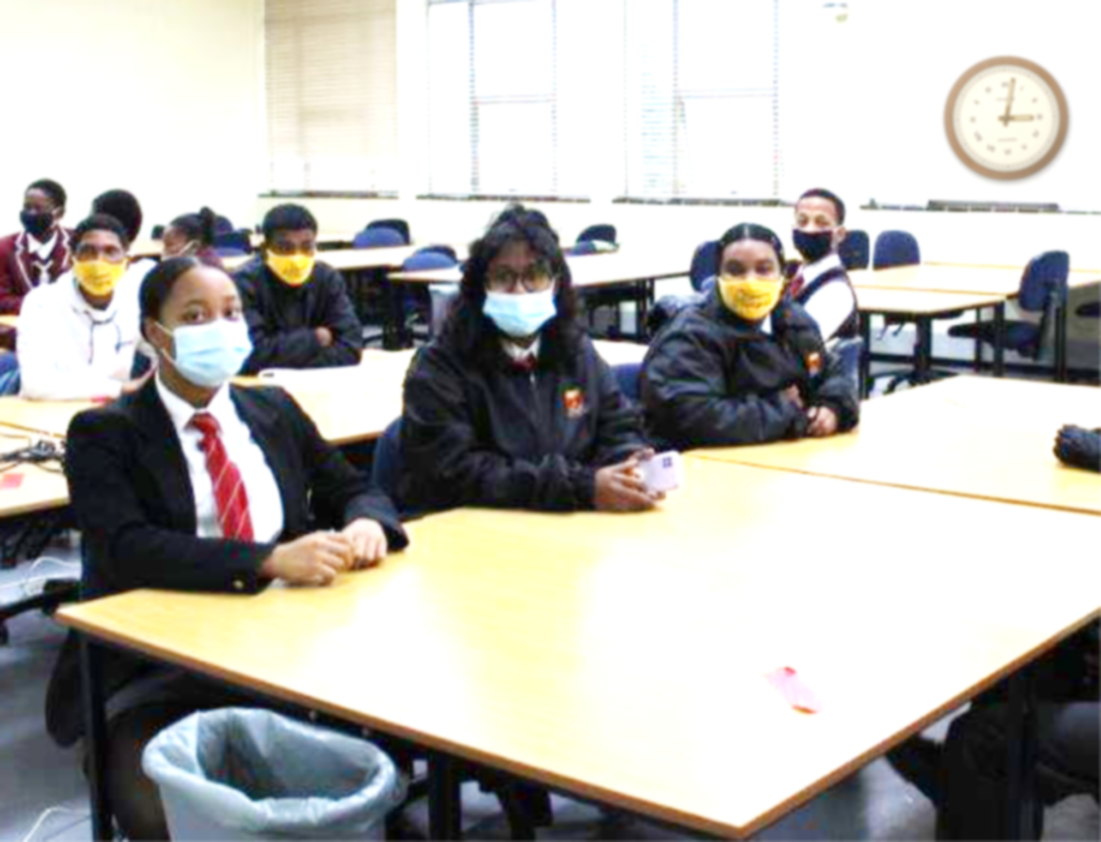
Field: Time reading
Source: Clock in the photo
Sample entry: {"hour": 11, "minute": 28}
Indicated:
{"hour": 3, "minute": 2}
